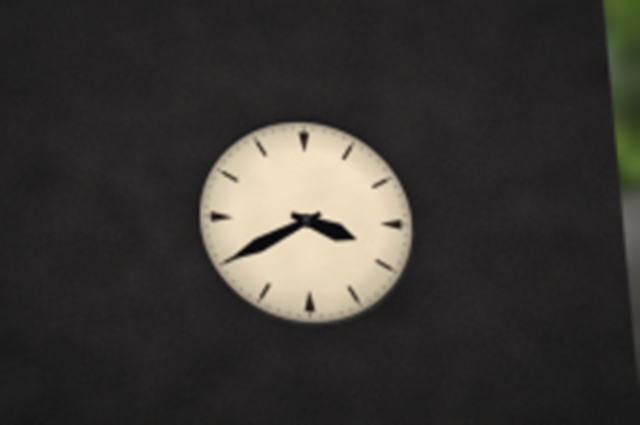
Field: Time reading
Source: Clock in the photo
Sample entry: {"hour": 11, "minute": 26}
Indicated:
{"hour": 3, "minute": 40}
